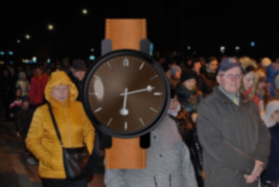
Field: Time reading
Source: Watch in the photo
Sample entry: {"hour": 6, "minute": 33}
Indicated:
{"hour": 6, "minute": 13}
